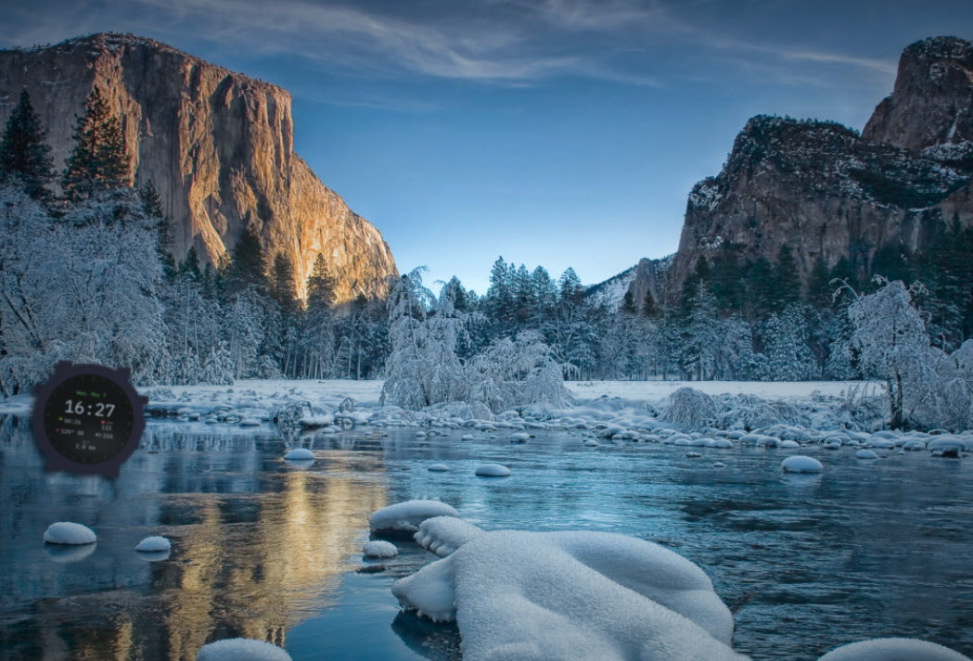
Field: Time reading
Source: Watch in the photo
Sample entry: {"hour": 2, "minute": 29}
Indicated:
{"hour": 16, "minute": 27}
